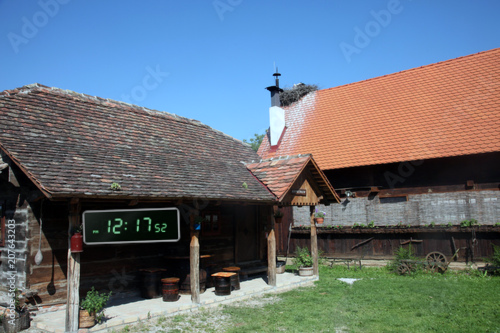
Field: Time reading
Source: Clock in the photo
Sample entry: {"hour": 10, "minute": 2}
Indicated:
{"hour": 12, "minute": 17}
